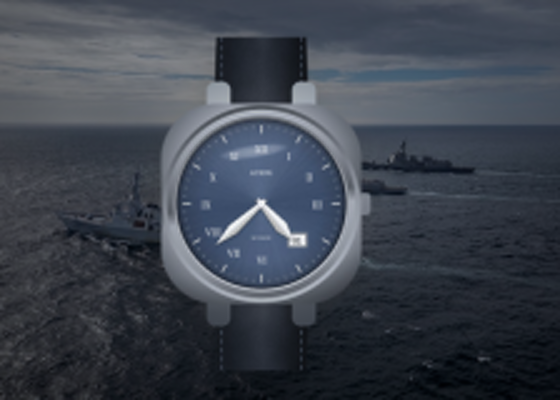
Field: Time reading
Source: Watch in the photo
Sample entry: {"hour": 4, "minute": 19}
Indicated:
{"hour": 4, "minute": 38}
